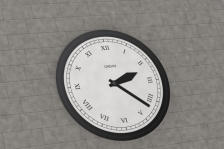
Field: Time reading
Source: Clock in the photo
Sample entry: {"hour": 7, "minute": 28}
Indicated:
{"hour": 2, "minute": 22}
